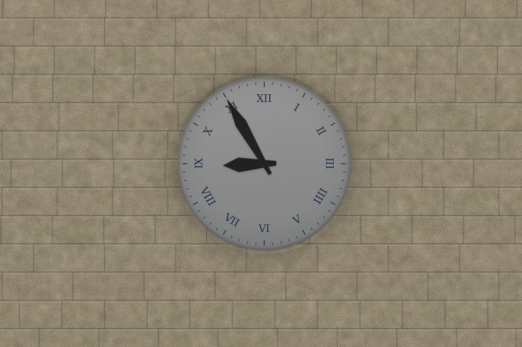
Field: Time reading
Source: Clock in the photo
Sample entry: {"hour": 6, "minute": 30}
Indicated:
{"hour": 8, "minute": 55}
